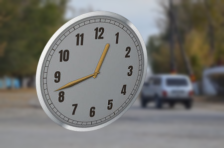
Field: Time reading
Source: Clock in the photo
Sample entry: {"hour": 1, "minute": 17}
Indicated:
{"hour": 12, "minute": 42}
